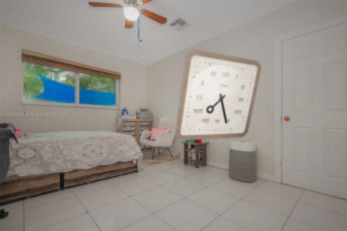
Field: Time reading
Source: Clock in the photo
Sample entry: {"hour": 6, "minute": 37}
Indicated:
{"hour": 7, "minute": 26}
